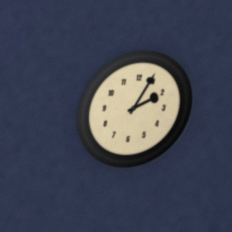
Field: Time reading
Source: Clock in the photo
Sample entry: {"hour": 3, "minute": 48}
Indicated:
{"hour": 2, "minute": 4}
